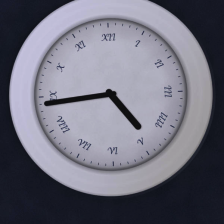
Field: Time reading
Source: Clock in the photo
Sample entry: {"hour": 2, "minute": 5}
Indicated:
{"hour": 4, "minute": 44}
